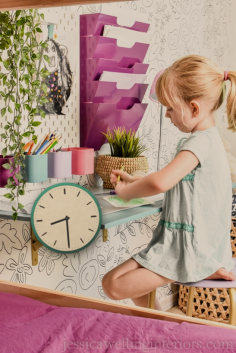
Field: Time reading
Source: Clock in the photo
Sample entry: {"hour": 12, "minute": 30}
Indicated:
{"hour": 8, "minute": 30}
